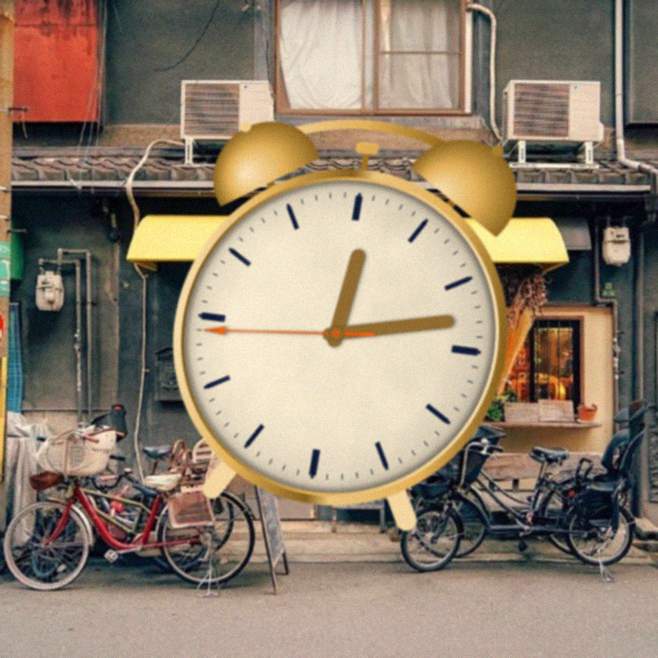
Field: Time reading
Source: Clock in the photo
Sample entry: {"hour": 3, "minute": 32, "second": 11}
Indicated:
{"hour": 12, "minute": 12, "second": 44}
